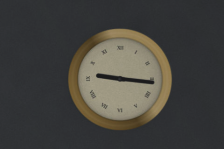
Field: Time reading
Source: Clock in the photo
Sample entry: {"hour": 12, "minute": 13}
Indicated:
{"hour": 9, "minute": 16}
